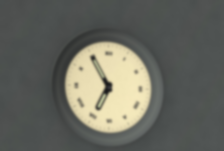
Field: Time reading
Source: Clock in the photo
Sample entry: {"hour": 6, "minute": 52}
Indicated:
{"hour": 6, "minute": 55}
